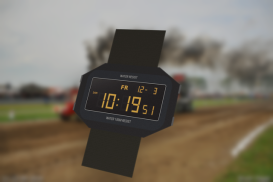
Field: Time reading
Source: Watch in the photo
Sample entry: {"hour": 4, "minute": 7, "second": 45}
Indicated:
{"hour": 10, "minute": 19, "second": 51}
